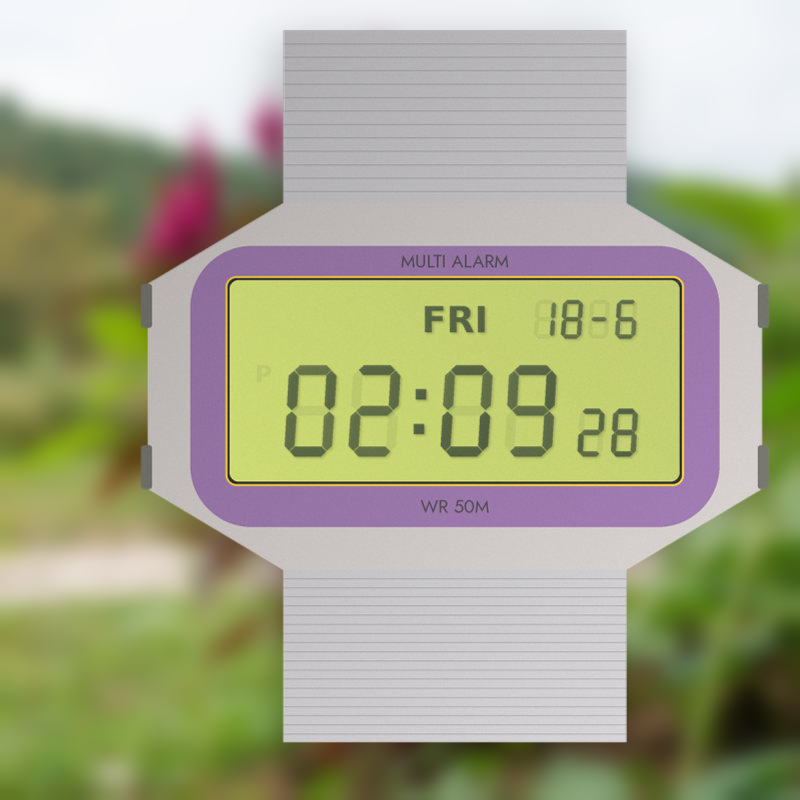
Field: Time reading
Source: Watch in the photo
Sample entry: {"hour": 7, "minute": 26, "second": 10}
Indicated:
{"hour": 2, "minute": 9, "second": 28}
